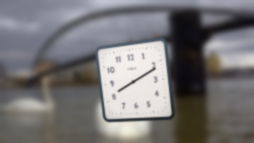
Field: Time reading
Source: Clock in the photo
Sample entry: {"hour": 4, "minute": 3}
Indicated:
{"hour": 8, "minute": 11}
